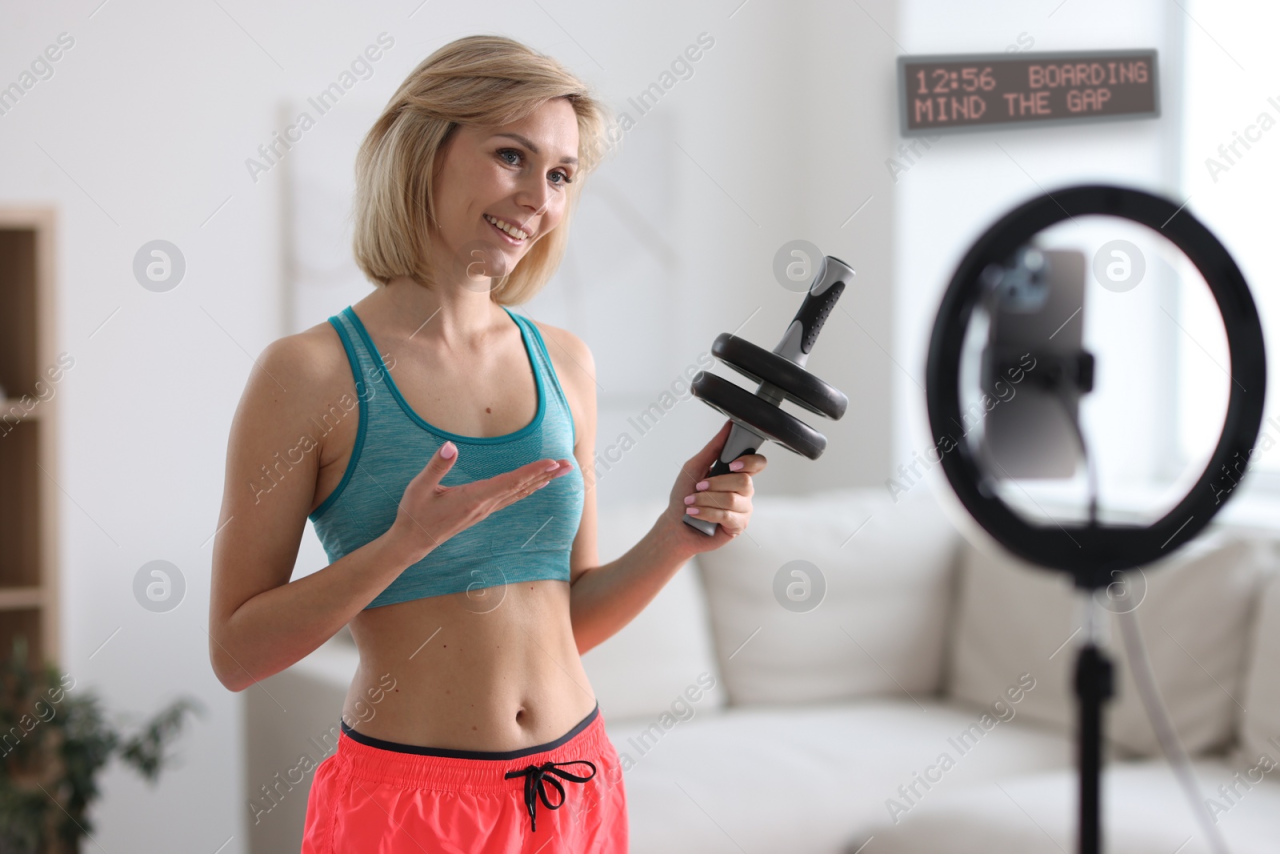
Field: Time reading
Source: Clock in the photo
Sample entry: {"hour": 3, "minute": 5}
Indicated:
{"hour": 12, "minute": 56}
